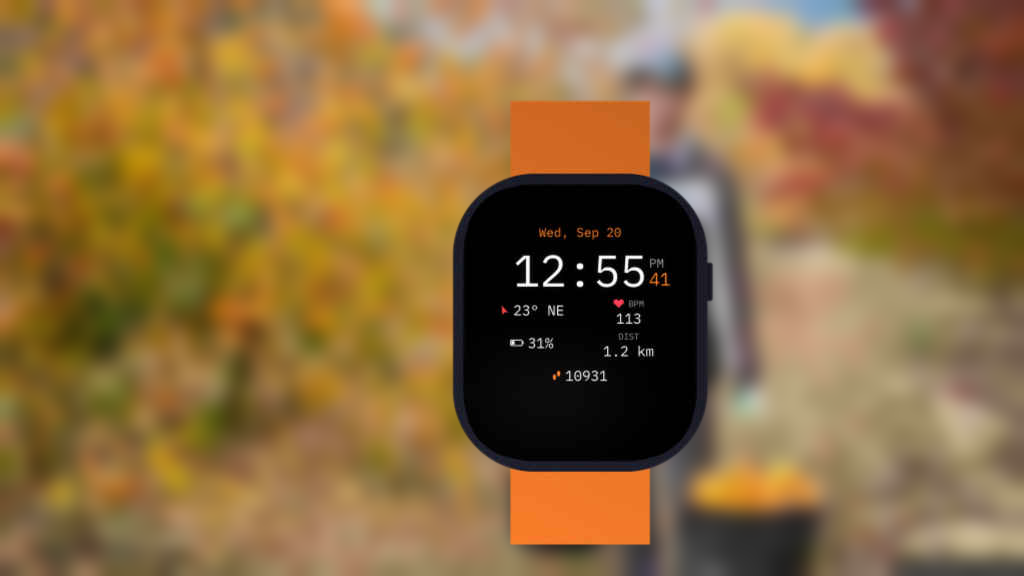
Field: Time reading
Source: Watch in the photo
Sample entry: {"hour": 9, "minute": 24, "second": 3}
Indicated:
{"hour": 12, "minute": 55, "second": 41}
